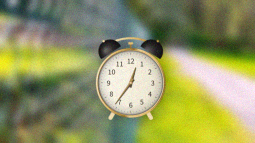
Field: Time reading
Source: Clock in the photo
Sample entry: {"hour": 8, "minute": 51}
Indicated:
{"hour": 12, "minute": 36}
